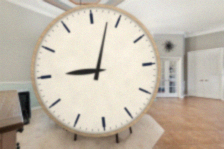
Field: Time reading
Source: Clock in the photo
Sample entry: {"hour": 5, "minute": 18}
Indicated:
{"hour": 9, "minute": 3}
